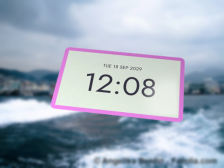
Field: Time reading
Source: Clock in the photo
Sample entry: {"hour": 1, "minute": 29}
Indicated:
{"hour": 12, "minute": 8}
